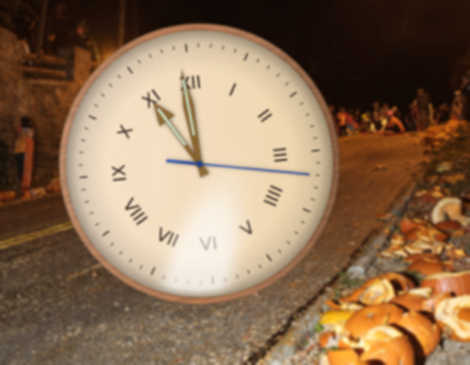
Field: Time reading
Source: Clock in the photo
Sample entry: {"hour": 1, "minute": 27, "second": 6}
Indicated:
{"hour": 10, "minute": 59, "second": 17}
